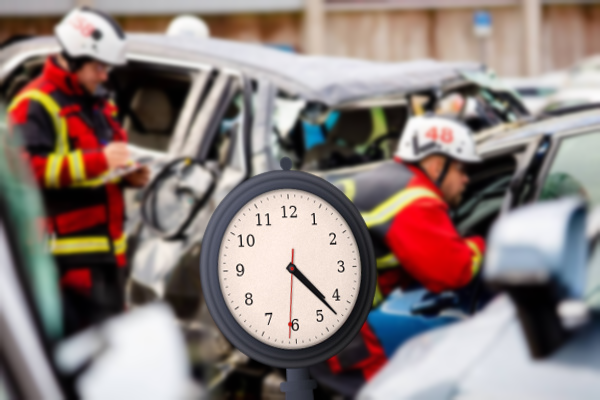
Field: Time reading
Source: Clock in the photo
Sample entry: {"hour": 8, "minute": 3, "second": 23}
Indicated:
{"hour": 4, "minute": 22, "second": 31}
